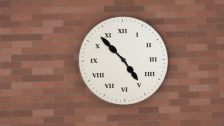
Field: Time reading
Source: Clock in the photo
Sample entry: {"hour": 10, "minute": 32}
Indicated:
{"hour": 4, "minute": 53}
